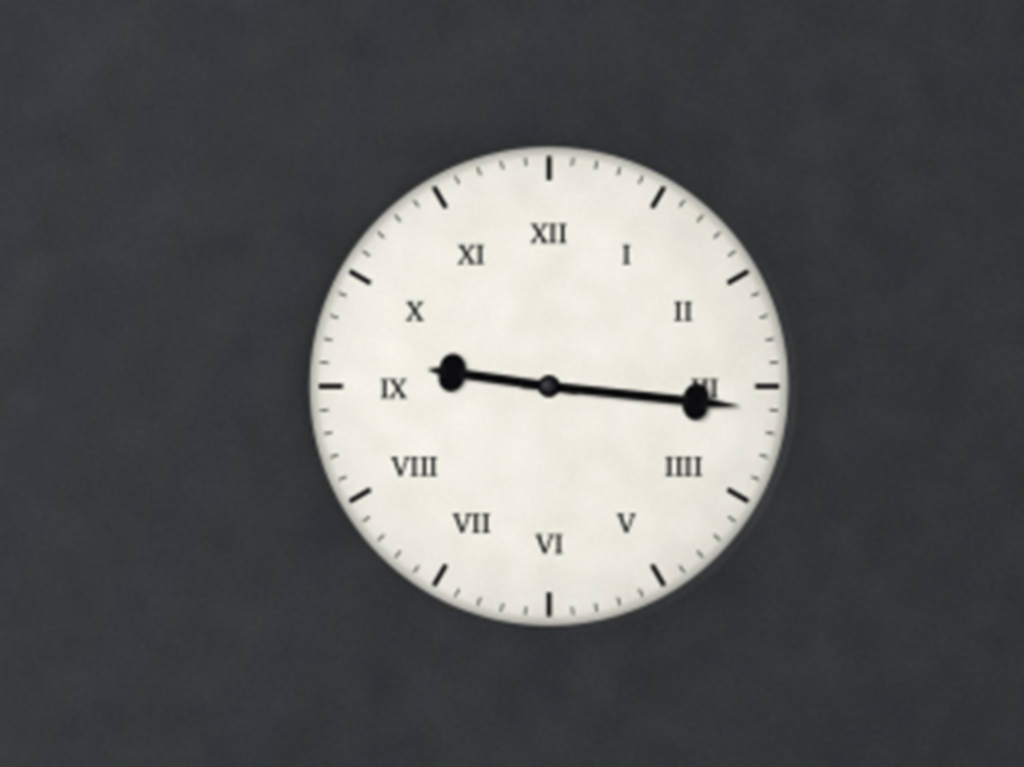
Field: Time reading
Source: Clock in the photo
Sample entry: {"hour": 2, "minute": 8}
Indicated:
{"hour": 9, "minute": 16}
